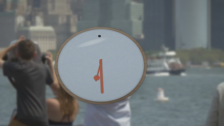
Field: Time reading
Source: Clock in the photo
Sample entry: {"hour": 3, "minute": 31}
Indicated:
{"hour": 6, "minute": 30}
